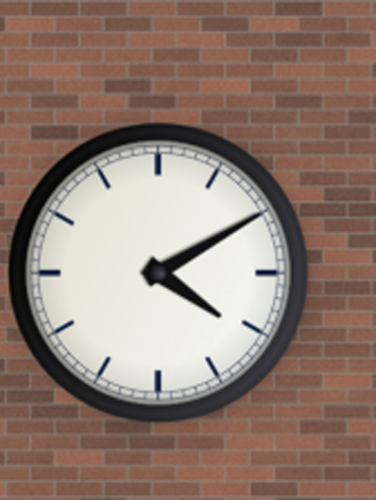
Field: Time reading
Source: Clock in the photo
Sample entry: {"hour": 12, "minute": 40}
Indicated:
{"hour": 4, "minute": 10}
